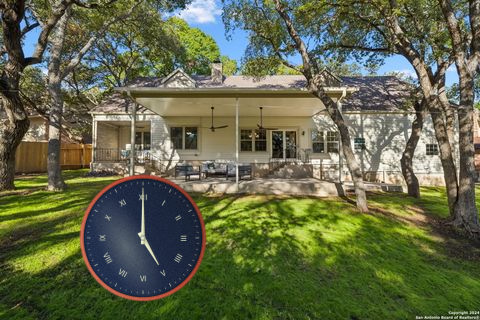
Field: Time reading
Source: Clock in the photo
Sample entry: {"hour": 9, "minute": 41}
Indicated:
{"hour": 5, "minute": 0}
